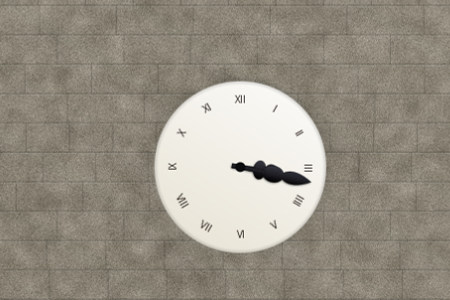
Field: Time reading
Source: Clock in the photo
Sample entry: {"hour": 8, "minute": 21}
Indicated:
{"hour": 3, "minute": 17}
